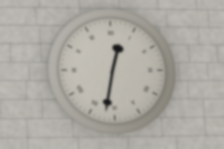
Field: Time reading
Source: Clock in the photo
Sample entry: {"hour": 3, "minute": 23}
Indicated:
{"hour": 12, "minute": 32}
